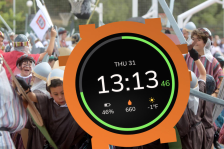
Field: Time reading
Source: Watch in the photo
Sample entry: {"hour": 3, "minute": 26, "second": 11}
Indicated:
{"hour": 13, "minute": 13, "second": 46}
